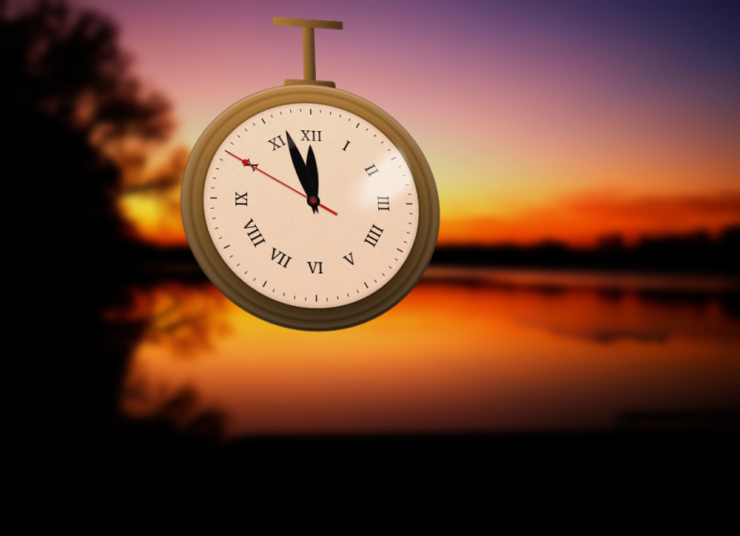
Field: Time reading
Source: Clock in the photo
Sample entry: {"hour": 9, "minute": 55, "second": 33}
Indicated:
{"hour": 11, "minute": 56, "second": 50}
